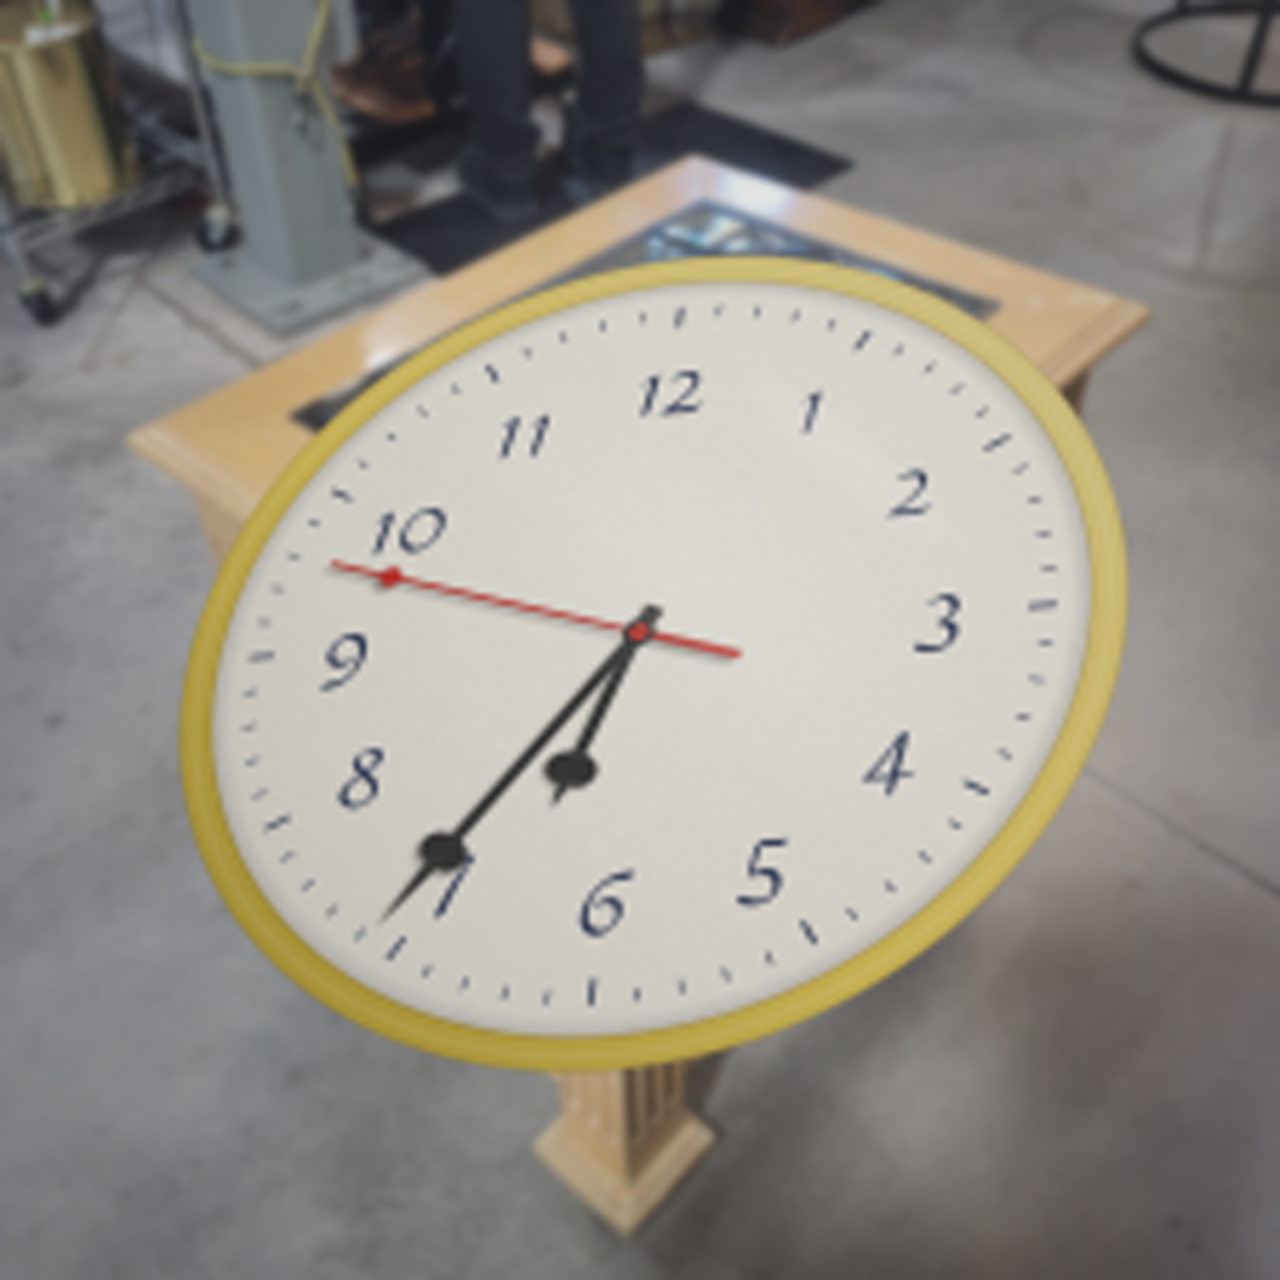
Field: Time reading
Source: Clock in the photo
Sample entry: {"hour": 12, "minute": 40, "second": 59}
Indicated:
{"hour": 6, "minute": 35, "second": 48}
